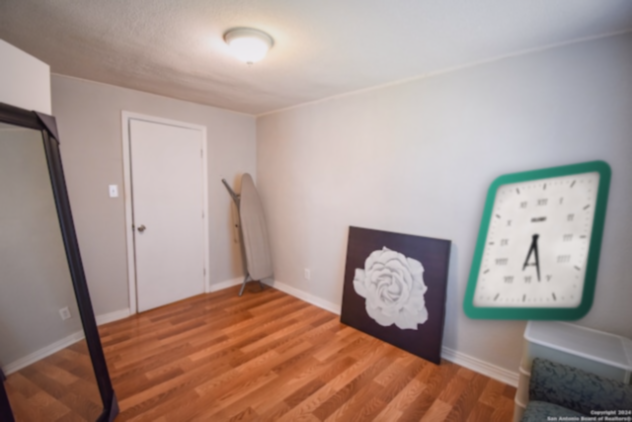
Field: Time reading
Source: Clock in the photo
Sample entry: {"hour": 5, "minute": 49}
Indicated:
{"hour": 6, "minute": 27}
